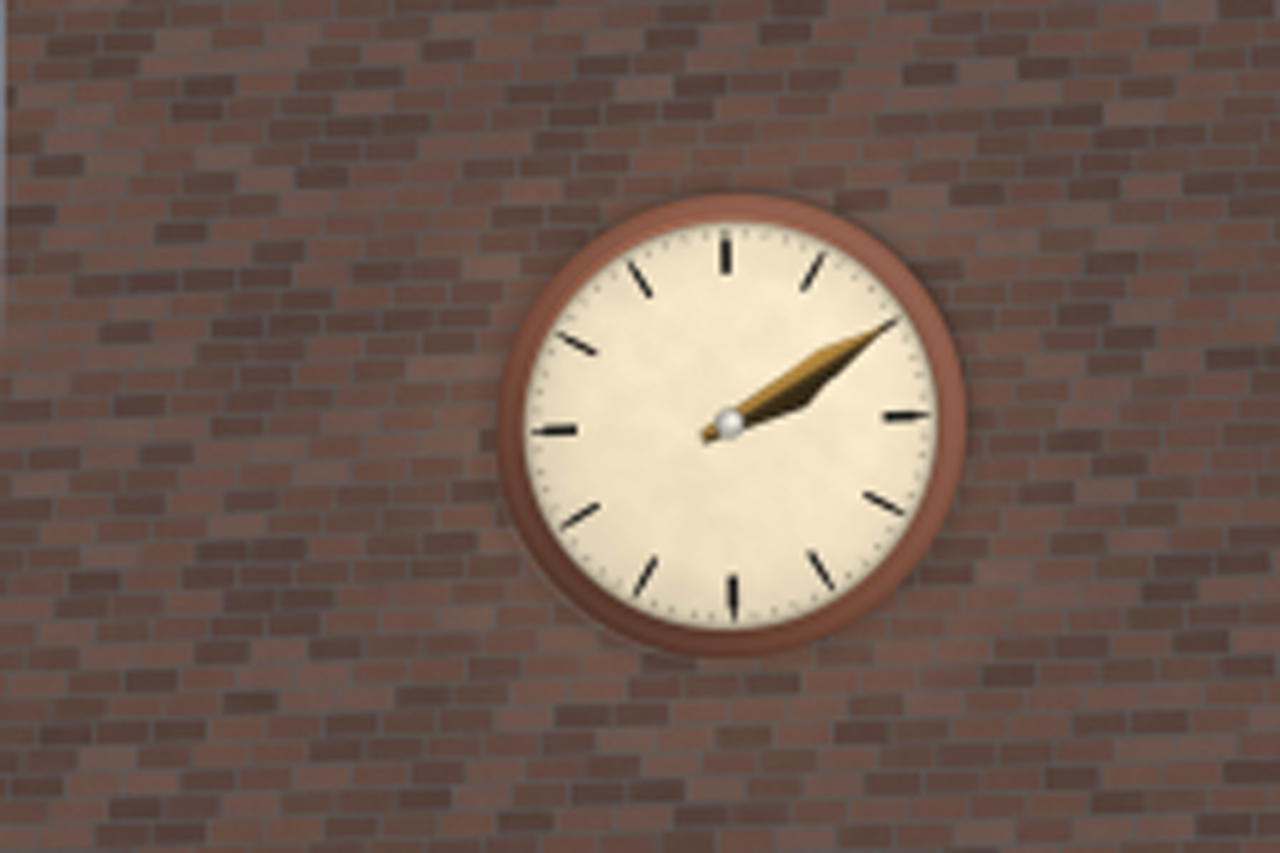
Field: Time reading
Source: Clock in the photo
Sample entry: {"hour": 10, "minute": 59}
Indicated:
{"hour": 2, "minute": 10}
